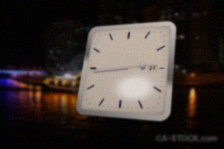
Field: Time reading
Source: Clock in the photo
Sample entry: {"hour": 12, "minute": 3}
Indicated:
{"hour": 2, "minute": 44}
